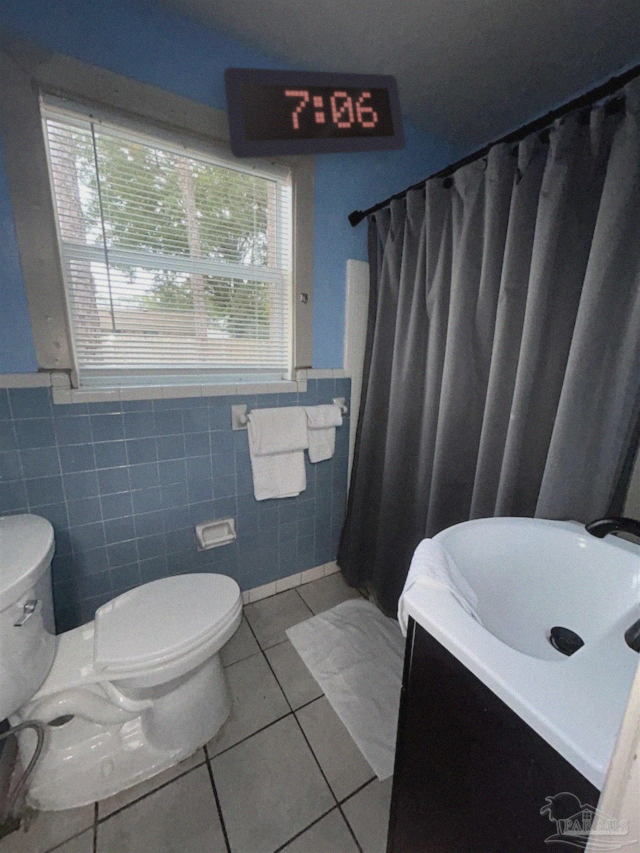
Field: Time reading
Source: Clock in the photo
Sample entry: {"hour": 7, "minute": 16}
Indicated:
{"hour": 7, "minute": 6}
